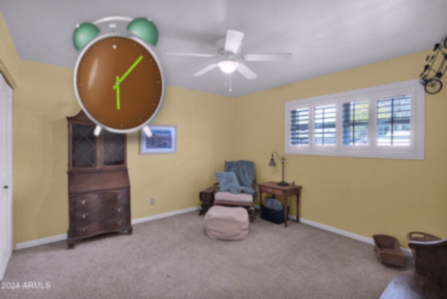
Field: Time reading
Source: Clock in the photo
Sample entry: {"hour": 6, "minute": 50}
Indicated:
{"hour": 6, "minute": 8}
